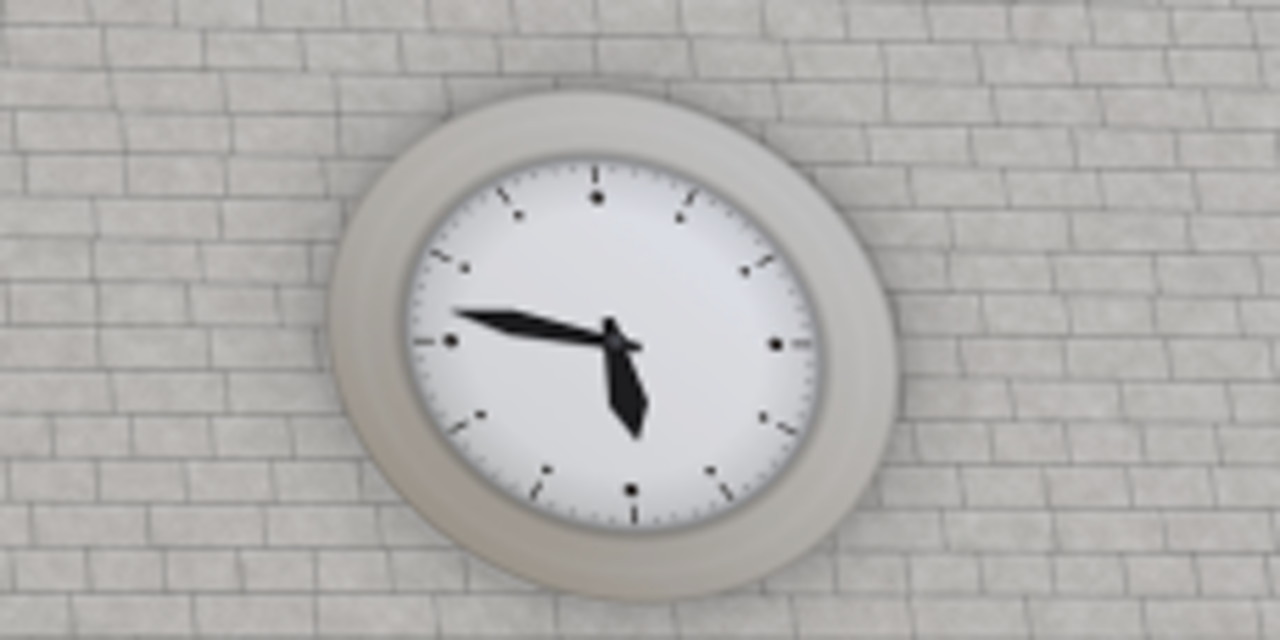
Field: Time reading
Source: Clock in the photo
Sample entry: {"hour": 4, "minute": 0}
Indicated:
{"hour": 5, "minute": 47}
